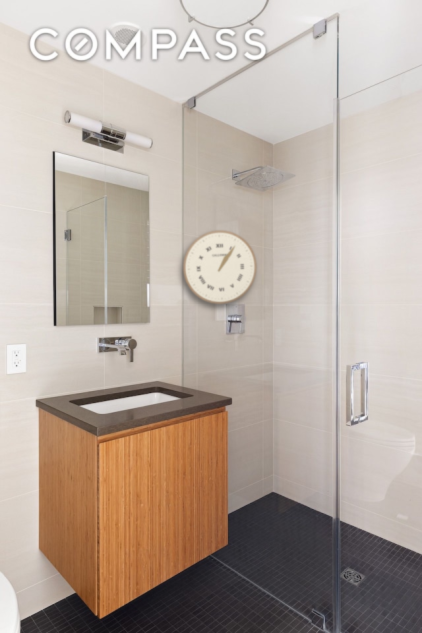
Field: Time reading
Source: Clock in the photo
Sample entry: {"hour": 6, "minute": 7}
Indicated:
{"hour": 1, "minute": 6}
